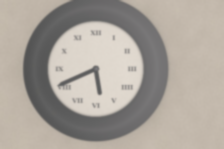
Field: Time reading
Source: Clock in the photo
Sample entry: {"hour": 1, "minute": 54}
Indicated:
{"hour": 5, "minute": 41}
